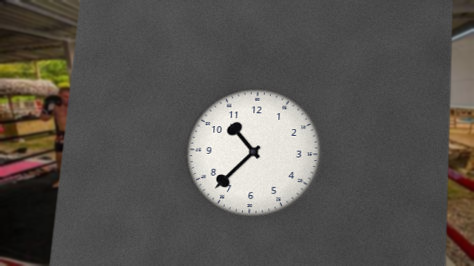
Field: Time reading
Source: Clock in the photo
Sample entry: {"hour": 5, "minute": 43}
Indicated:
{"hour": 10, "minute": 37}
